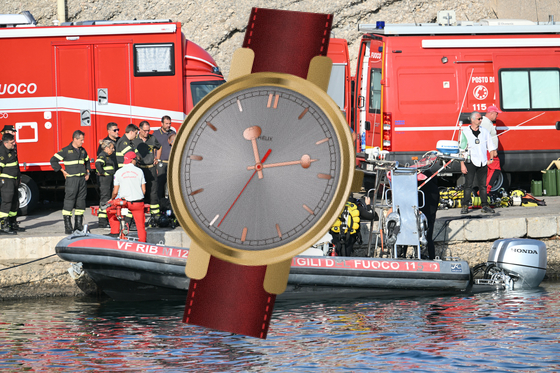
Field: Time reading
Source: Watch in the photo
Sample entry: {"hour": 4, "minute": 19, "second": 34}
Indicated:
{"hour": 11, "minute": 12, "second": 34}
